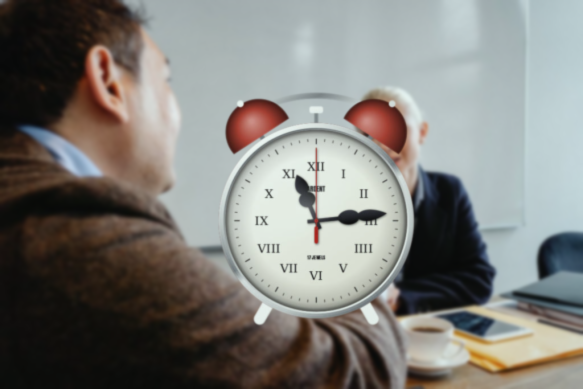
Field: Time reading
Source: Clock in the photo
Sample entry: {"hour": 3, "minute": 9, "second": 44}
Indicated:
{"hour": 11, "minute": 14, "second": 0}
